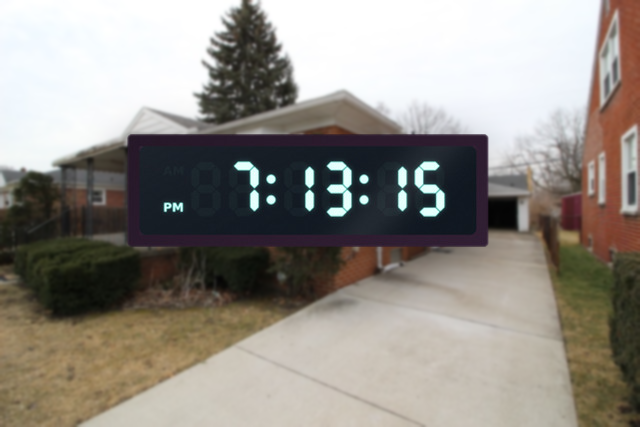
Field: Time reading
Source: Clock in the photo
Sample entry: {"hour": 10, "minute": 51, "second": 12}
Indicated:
{"hour": 7, "minute": 13, "second": 15}
